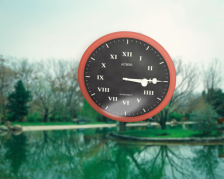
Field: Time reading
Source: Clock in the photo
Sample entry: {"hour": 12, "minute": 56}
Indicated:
{"hour": 3, "minute": 15}
